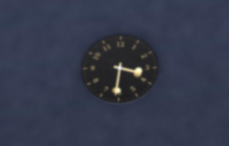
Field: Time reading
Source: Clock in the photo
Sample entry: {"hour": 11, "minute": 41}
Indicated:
{"hour": 3, "minute": 31}
